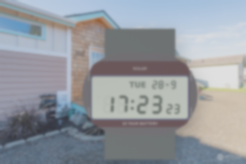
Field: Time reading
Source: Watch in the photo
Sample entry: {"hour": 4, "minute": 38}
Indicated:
{"hour": 17, "minute": 23}
